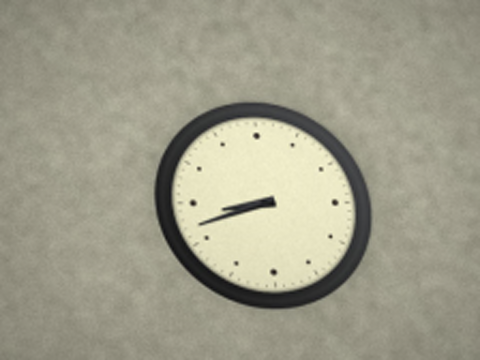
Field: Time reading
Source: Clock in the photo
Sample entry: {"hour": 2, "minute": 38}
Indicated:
{"hour": 8, "minute": 42}
